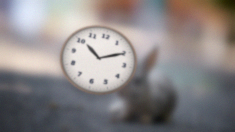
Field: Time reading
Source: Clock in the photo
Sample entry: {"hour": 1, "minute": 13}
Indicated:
{"hour": 10, "minute": 10}
